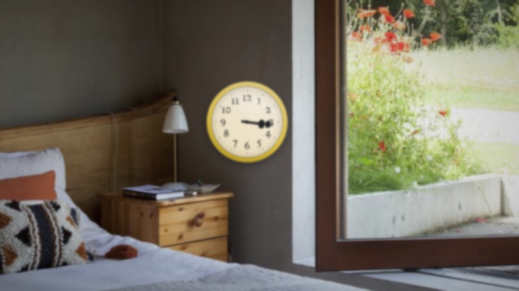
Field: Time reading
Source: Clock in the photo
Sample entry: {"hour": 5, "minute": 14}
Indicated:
{"hour": 3, "minute": 16}
